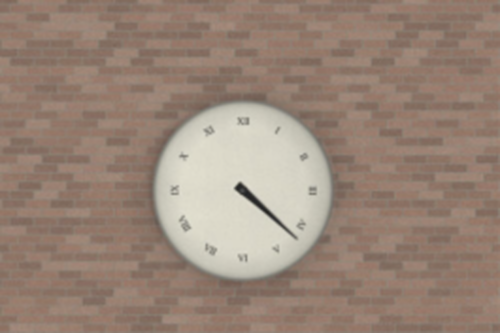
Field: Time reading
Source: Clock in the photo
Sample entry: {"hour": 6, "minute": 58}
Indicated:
{"hour": 4, "minute": 22}
